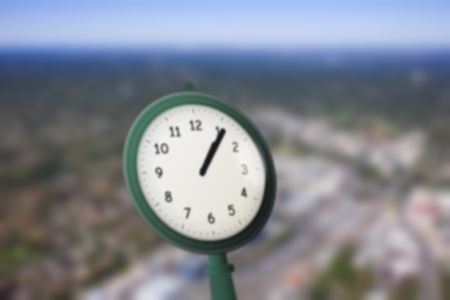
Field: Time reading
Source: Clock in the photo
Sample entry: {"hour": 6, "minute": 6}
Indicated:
{"hour": 1, "minute": 6}
